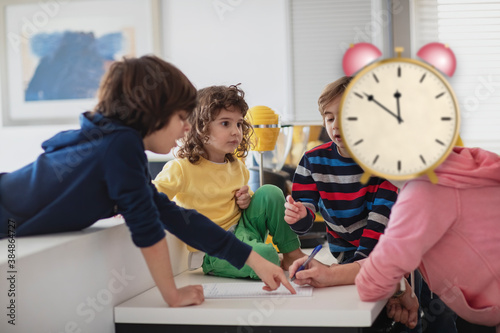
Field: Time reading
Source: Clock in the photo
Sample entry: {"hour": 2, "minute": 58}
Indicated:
{"hour": 11, "minute": 51}
